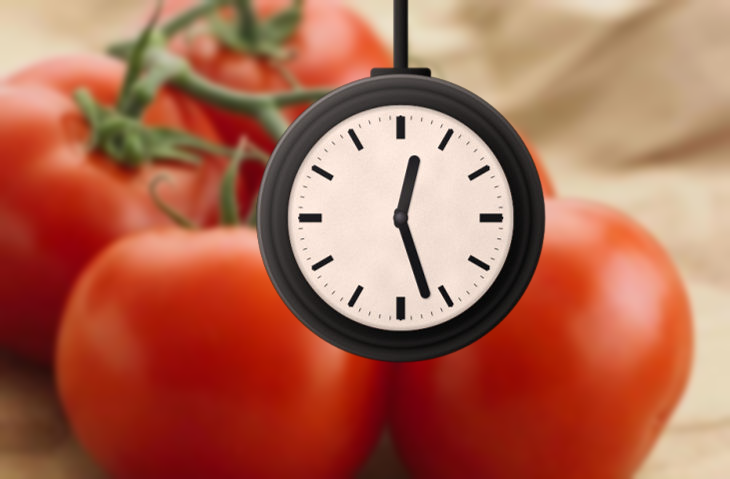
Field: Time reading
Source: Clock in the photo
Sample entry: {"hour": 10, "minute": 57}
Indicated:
{"hour": 12, "minute": 27}
